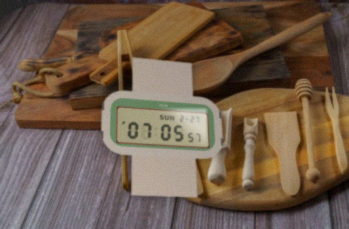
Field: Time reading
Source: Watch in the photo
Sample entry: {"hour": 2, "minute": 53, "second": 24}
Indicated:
{"hour": 7, "minute": 5, "second": 57}
